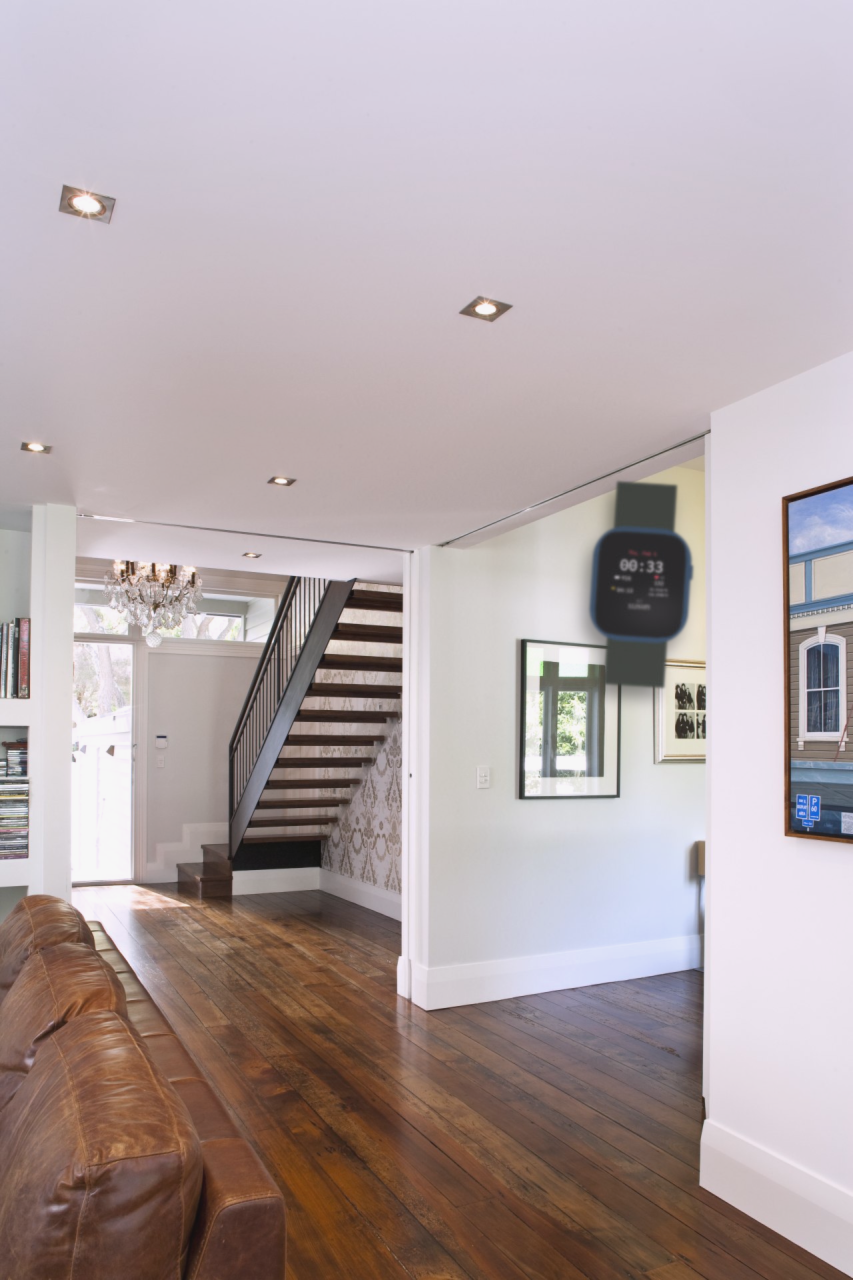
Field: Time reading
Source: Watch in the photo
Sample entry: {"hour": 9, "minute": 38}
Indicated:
{"hour": 0, "minute": 33}
